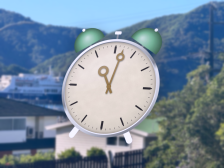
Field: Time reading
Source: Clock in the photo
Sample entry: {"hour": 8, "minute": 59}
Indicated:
{"hour": 11, "minute": 2}
